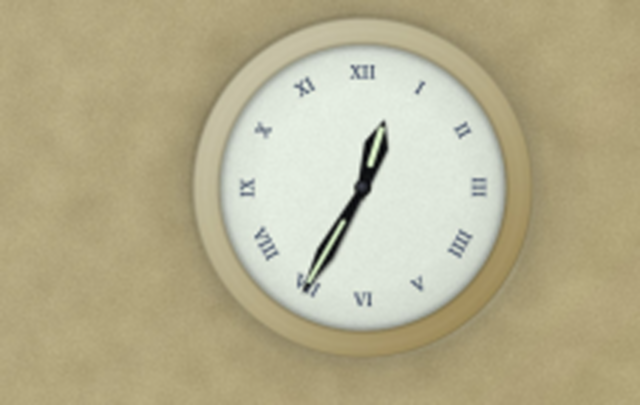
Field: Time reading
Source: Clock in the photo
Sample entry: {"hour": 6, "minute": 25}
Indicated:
{"hour": 12, "minute": 35}
